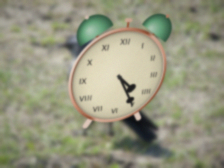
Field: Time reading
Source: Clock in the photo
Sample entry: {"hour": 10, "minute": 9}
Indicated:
{"hour": 4, "minute": 25}
